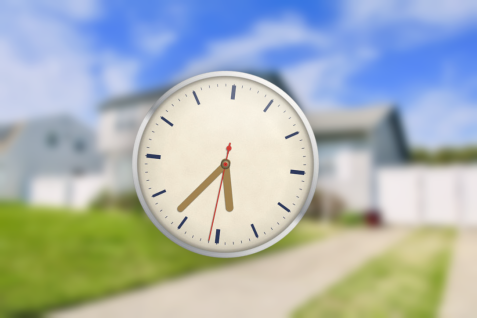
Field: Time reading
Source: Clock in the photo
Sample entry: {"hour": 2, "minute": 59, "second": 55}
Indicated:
{"hour": 5, "minute": 36, "second": 31}
